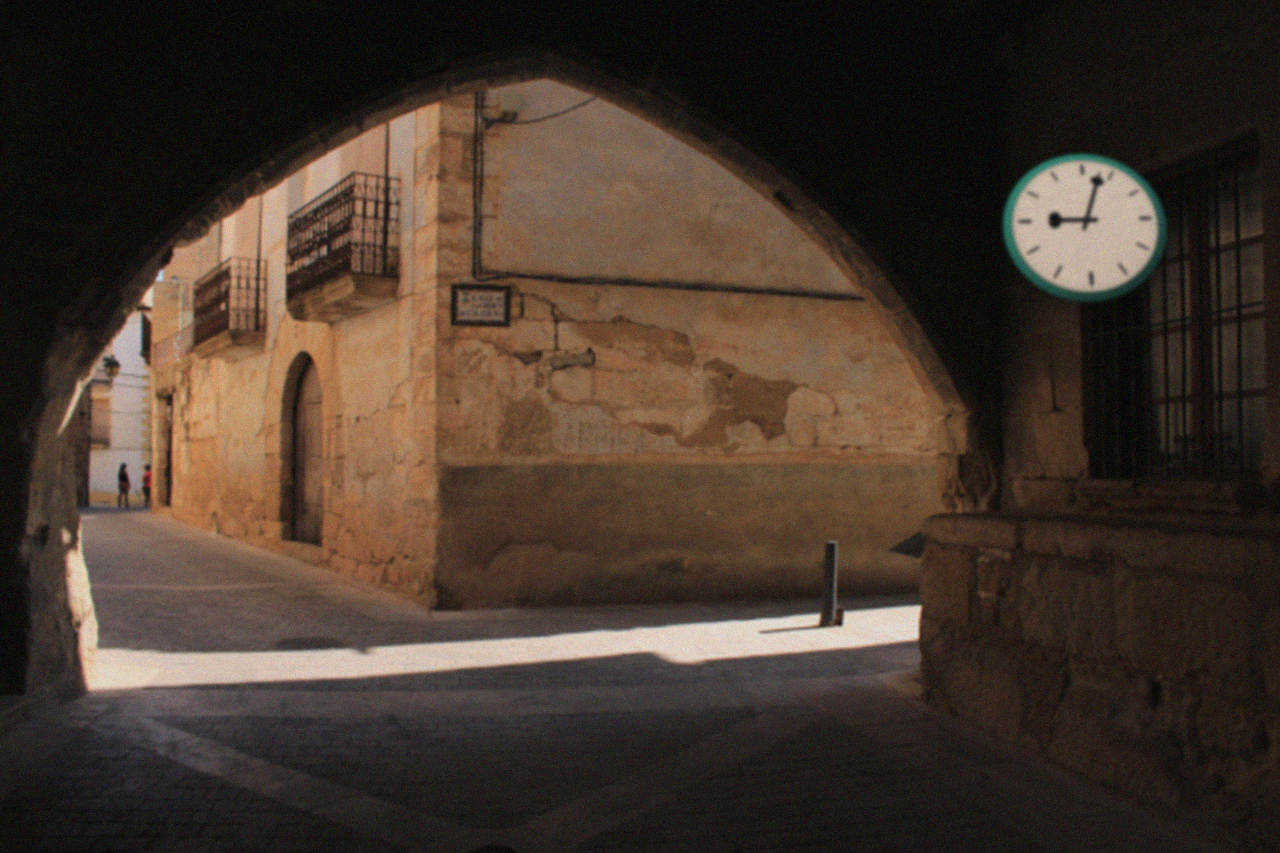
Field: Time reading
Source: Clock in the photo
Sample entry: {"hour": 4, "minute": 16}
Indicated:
{"hour": 9, "minute": 3}
